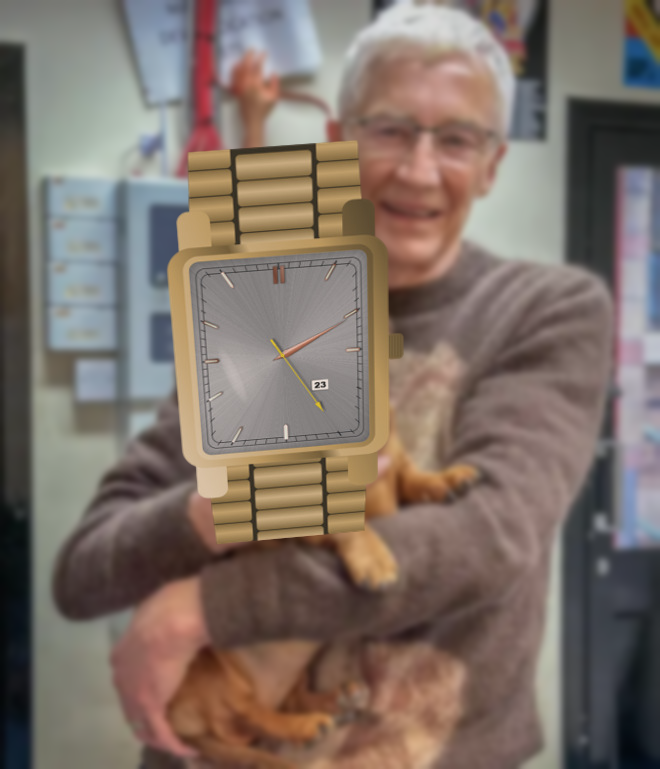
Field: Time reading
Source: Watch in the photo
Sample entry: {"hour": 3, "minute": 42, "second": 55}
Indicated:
{"hour": 2, "minute": 10, "second": 25}
